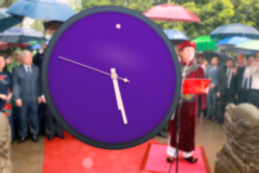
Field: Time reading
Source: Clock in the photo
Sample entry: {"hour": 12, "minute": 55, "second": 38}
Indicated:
{"hour": 5, "minute": 26, "second": 47}
